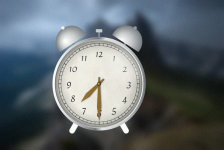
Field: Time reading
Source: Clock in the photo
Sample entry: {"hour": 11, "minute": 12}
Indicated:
{"hour": 7, "minute": 30}
